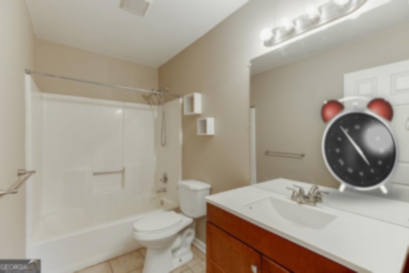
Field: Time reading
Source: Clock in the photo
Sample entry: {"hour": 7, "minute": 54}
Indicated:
{"hour": 4, "minute": 54}
